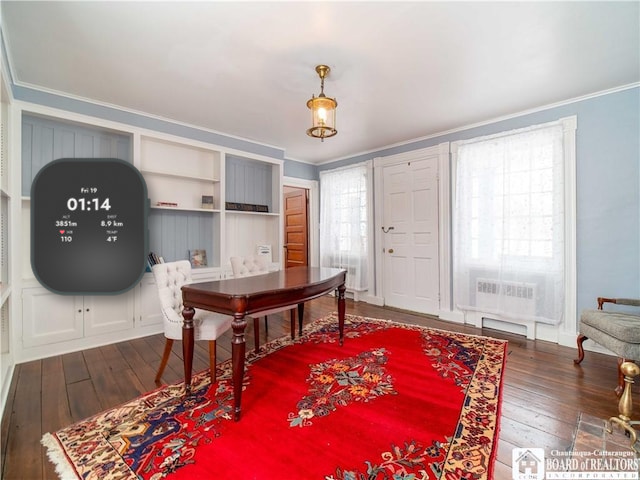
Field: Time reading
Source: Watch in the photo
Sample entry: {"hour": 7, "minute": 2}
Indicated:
{"hour": 1, "minute": 14}
